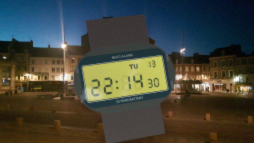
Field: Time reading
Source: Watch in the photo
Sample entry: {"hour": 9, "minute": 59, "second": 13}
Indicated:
{"hour": 22, "minute": 14, "second": 30}
